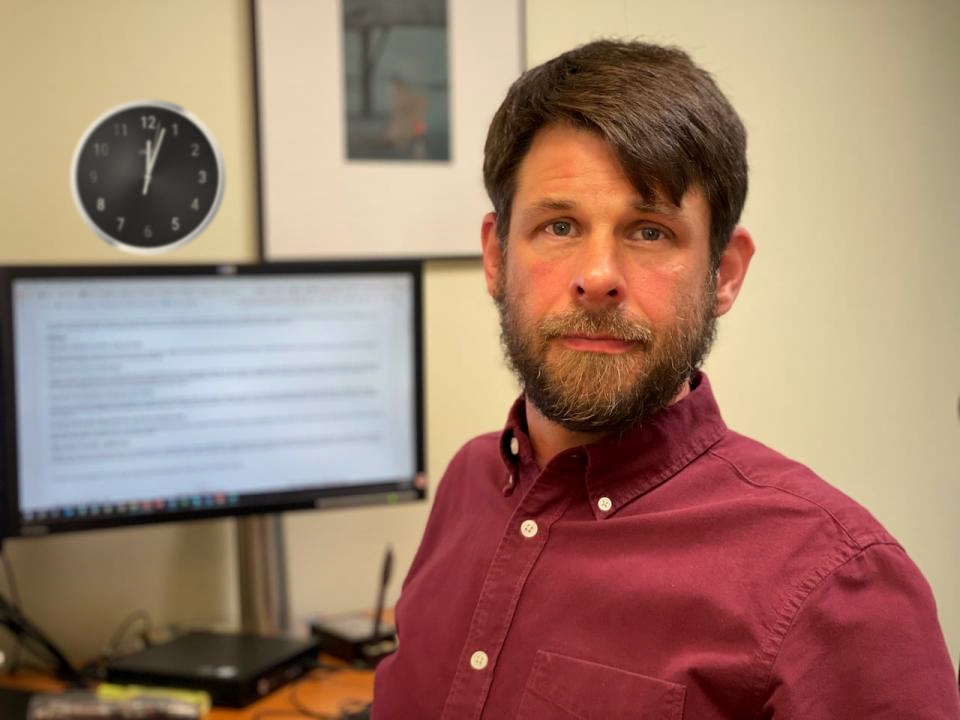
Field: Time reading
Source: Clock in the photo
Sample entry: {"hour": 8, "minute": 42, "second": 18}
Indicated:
{"hour": 12, "minute": 3, "second": 2}
